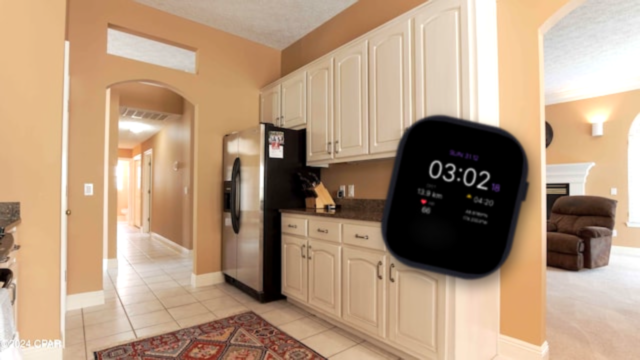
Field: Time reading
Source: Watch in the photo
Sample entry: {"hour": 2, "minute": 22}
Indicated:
{"hour": 3, "minute": 2}
